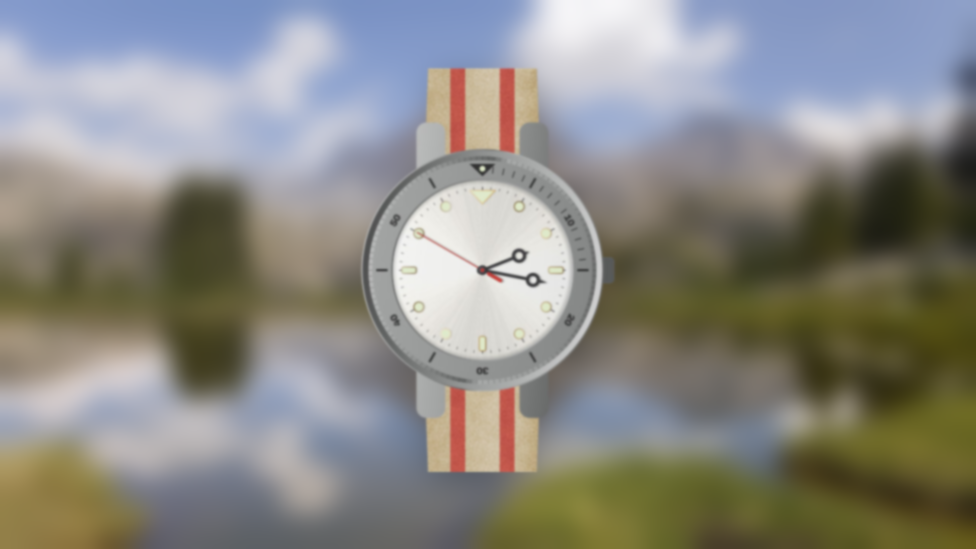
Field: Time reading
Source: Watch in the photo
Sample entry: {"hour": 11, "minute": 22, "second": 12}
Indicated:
{"hour": 2, "minute": 16, "second": 50}
